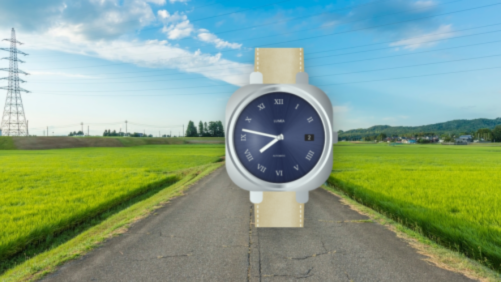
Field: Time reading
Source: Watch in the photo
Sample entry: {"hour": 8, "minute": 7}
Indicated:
{"hour": 7, "minute": 47}
